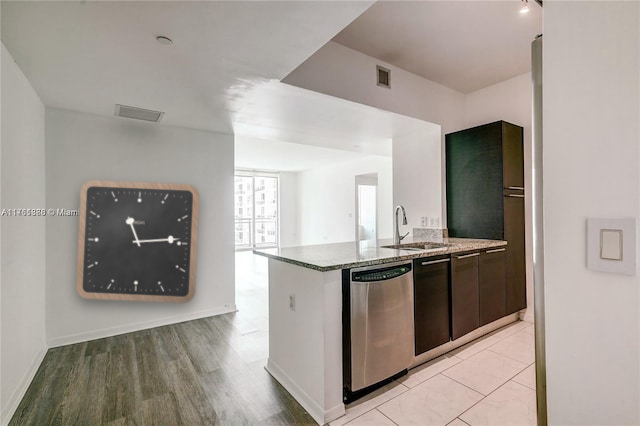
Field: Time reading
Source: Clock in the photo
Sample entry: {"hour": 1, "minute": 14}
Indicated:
{"hour": 11, "minute": 14}
